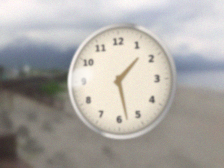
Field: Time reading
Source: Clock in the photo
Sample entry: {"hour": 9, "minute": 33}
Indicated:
{"hour": 1, "minute": 28}
